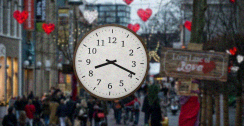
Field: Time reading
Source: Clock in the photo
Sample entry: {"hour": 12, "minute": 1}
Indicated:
{"hour": 8, "minute": 19}
